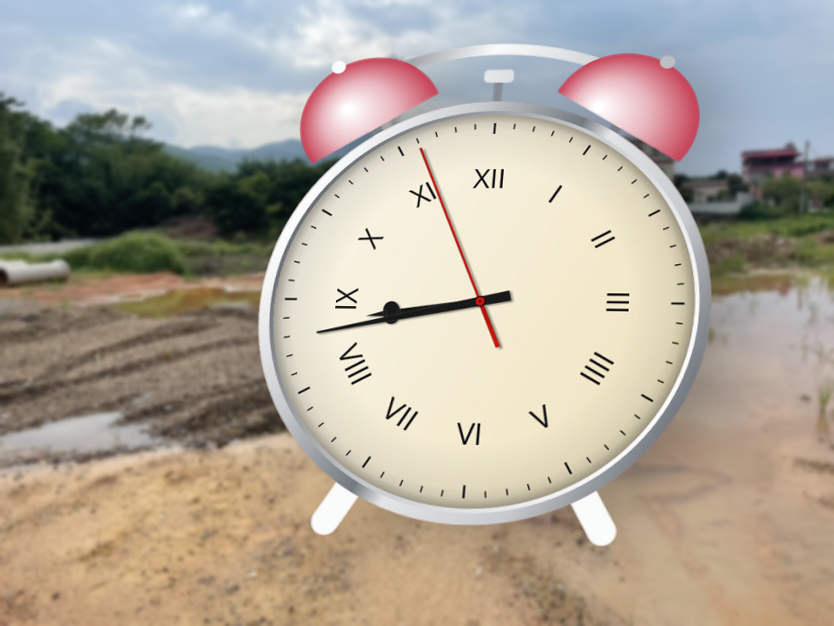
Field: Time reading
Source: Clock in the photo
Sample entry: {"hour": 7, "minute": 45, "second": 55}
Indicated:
{"hour": 8, "minute": 42, "second": 56}
